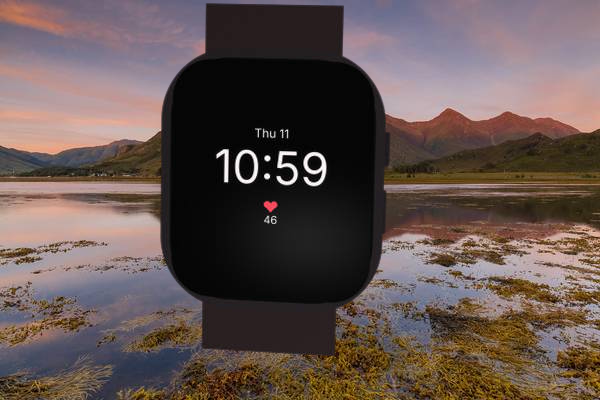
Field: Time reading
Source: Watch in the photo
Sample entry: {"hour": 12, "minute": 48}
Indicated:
{"hour": 10, "minute": 59}
